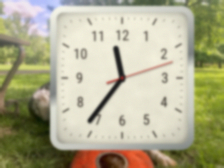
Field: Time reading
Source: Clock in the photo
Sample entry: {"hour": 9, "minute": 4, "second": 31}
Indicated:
{"hour": 11, "minute": 36, "second": 12}
